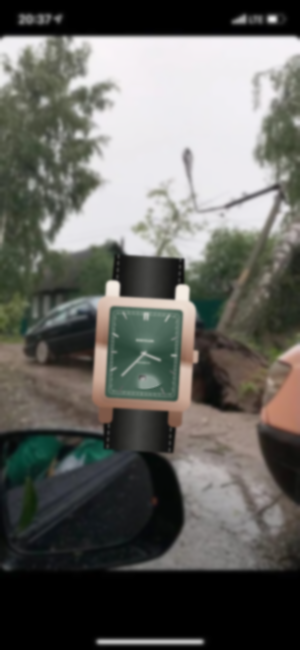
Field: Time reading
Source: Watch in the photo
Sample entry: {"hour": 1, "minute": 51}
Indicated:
{"hour": 3, "minute": 37}
